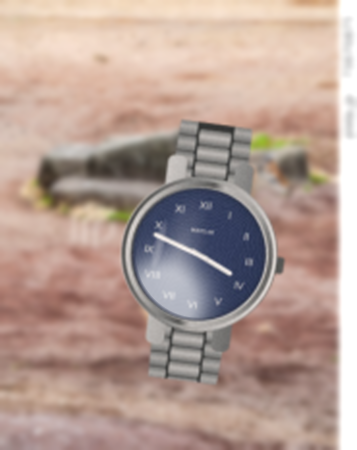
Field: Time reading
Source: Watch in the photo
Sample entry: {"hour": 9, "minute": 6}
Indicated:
{"hour": 3, "minute": 48}
